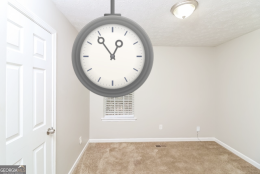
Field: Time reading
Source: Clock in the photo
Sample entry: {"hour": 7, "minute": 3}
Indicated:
{"hour": 12, "minute": 54}
